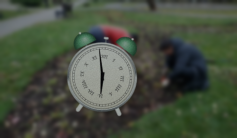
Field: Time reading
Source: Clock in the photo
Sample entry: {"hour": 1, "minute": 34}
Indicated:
{"hour": 5, "minute": 58}
